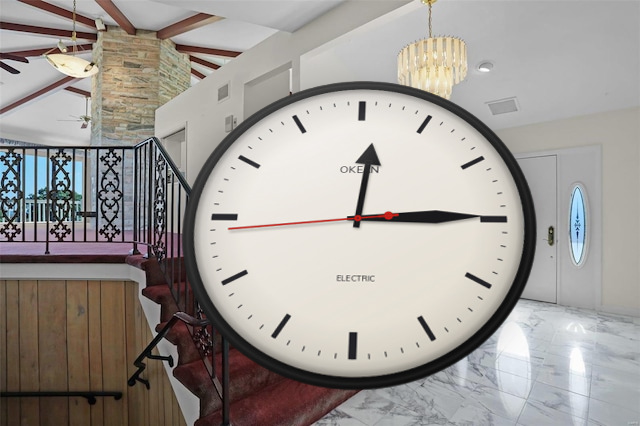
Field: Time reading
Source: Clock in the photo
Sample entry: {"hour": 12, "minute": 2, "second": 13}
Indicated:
{"hour": 12, "minute": 14, "second": 44}
